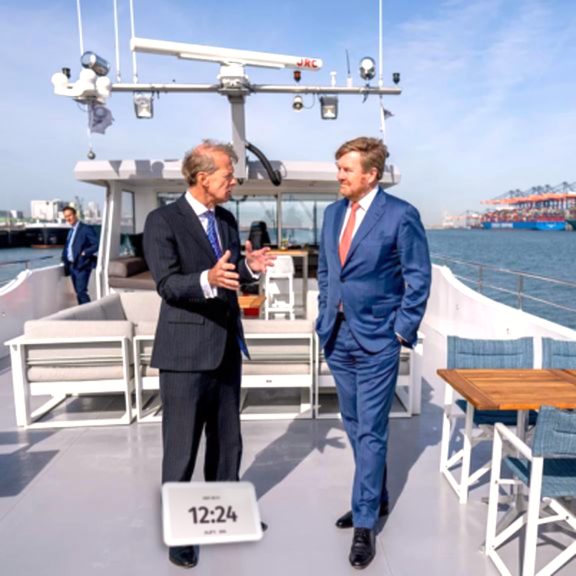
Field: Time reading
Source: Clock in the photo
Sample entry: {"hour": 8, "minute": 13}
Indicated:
{"hour": 12, "minute": 24}
